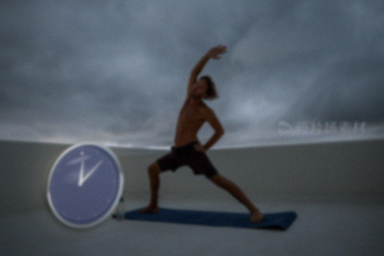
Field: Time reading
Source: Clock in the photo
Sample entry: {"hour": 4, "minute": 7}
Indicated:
{"hour": 12, "minute": 8}
